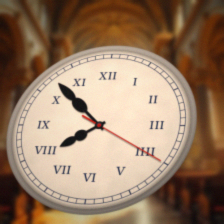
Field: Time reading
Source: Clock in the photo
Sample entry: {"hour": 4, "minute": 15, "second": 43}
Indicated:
{"hour": 7, "minute": 52, "second": 20}
